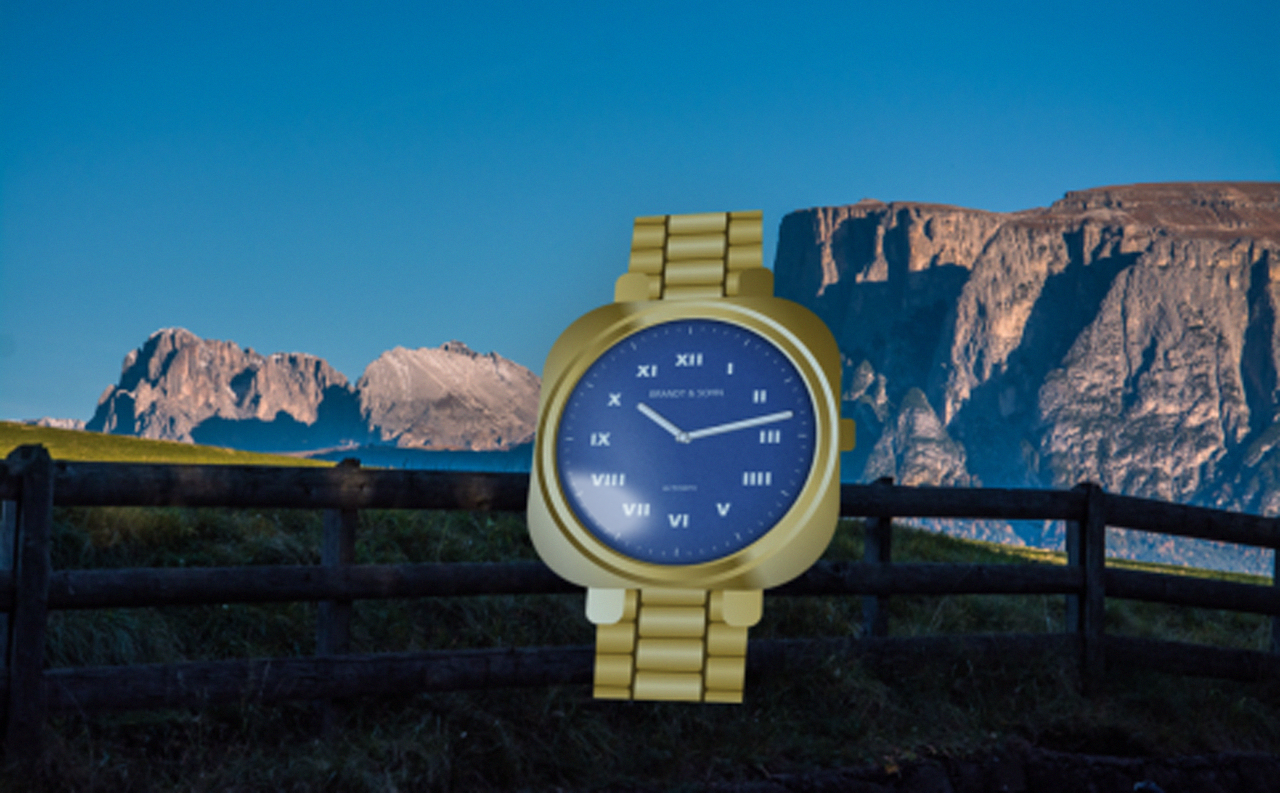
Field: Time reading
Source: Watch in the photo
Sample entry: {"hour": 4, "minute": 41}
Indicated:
{"hour": 10, "minute": 13}
